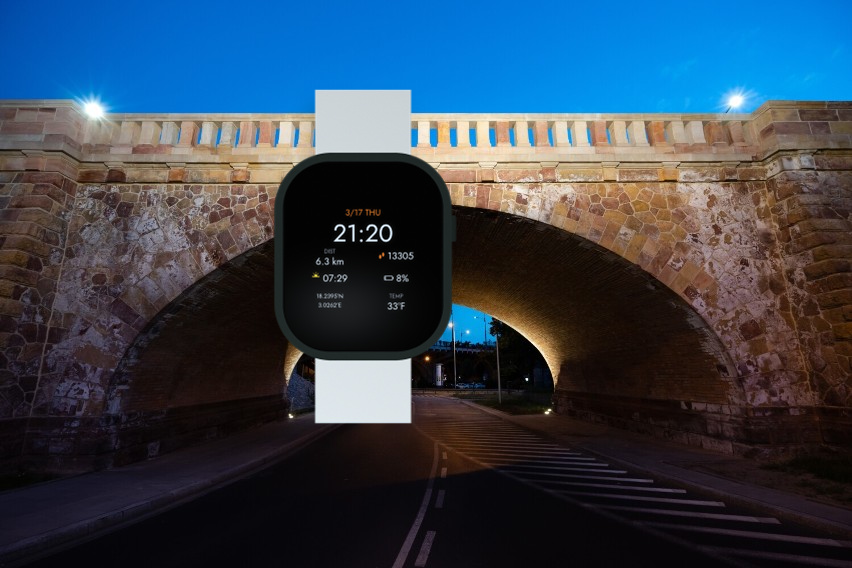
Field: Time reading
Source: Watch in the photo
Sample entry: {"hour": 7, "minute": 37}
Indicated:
{"hour": 21, "minute": 20}
